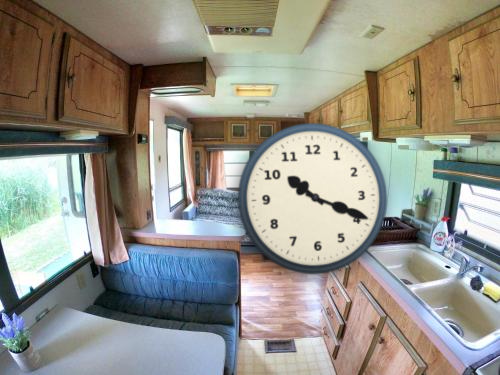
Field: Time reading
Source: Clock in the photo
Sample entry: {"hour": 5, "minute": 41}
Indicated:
{"hour": 10, "minute": 19}
